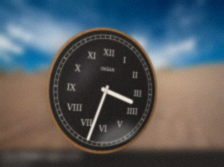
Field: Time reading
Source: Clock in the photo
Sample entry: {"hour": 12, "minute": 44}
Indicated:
{"hour": 3, "minute": 33}
